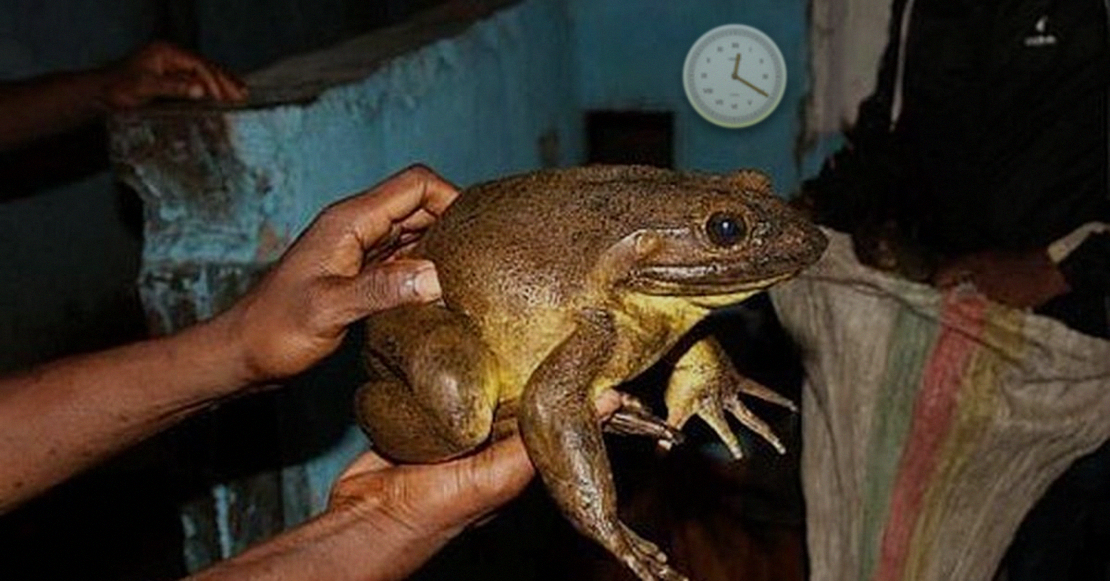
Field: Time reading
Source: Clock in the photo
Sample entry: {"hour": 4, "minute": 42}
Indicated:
{"hour": 12, "minute": 20}
